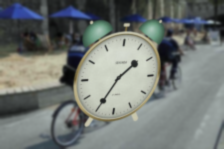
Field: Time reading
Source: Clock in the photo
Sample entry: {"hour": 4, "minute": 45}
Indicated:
{"hour": 1, "minute": 35}
